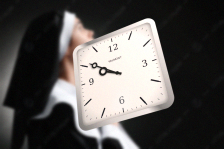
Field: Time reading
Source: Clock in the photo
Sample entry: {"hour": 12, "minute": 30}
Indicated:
{"hour": 9, "minute": 51}
